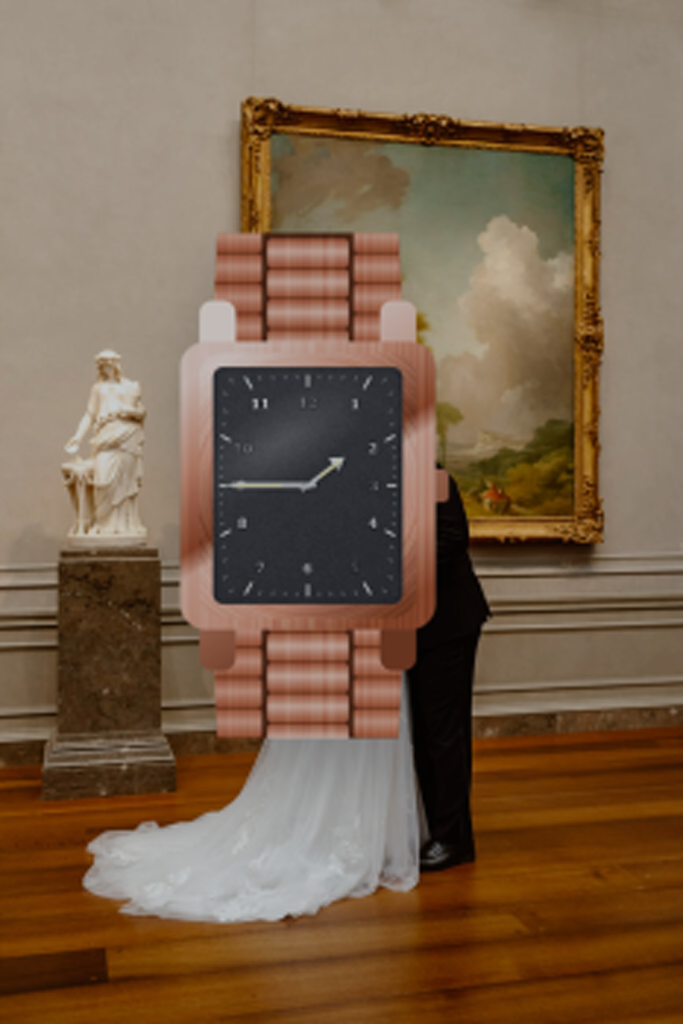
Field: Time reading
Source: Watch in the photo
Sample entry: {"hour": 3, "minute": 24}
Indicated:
{"hour": 1, "minute": 45}
